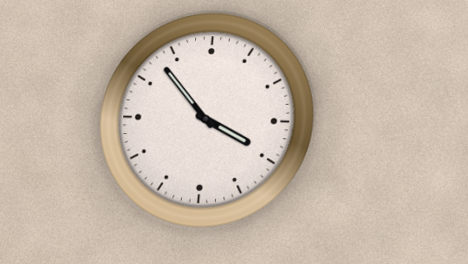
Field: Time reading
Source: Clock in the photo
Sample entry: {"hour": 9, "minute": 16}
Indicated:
{"hour": 3, "minute": 53}
